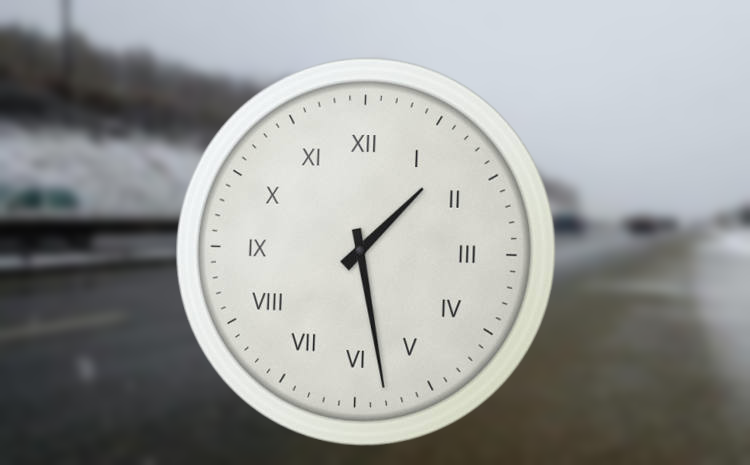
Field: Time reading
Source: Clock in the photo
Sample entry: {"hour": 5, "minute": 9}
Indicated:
{"hour": 1, "minute": 28}
